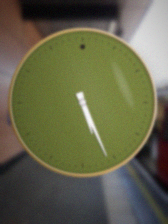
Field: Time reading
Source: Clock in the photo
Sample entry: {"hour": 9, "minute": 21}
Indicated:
{"hour": 5, "minute": 26}
